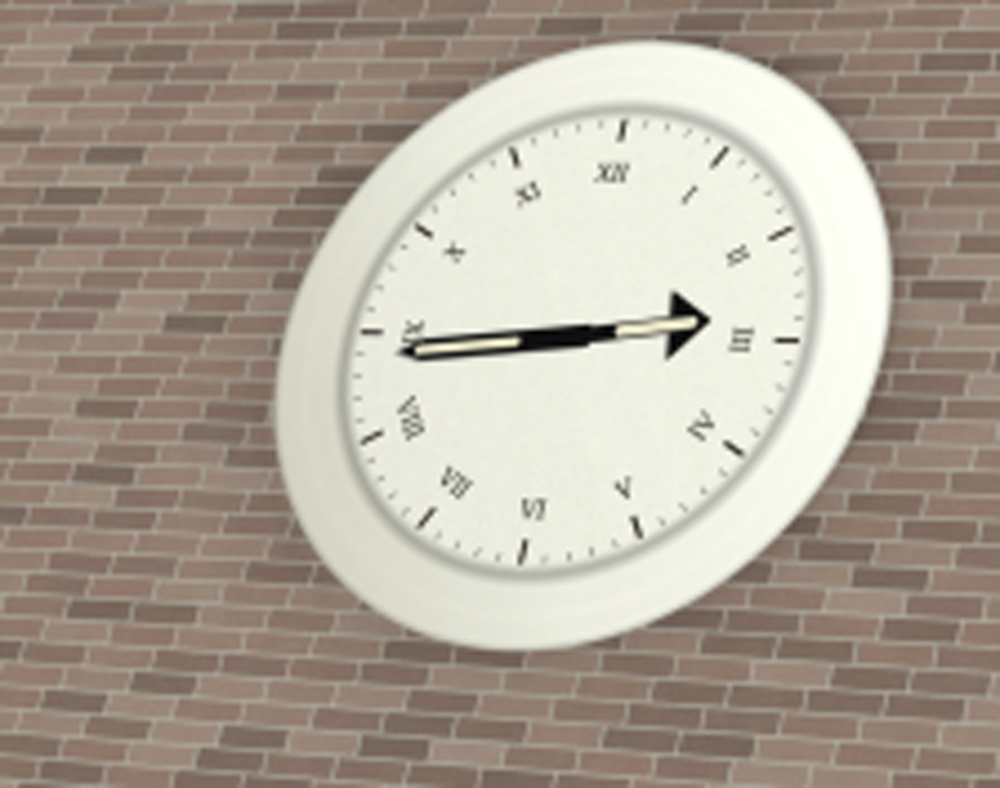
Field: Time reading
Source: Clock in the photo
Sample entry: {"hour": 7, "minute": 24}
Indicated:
{"hour": 2, "minute": 44}
